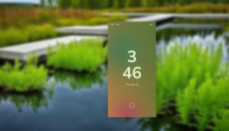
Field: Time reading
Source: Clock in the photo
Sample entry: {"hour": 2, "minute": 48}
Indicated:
{"hour": 3, "minute": 46}
